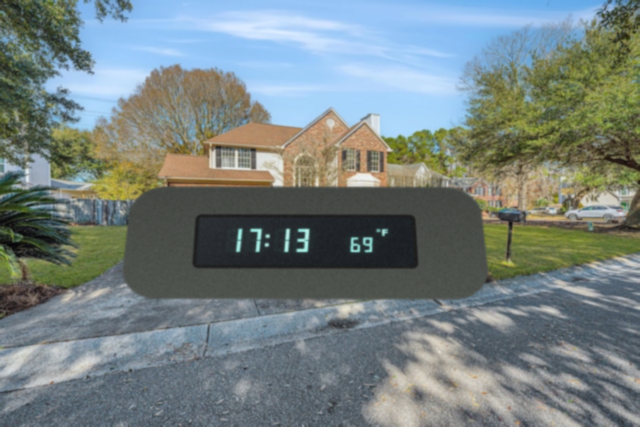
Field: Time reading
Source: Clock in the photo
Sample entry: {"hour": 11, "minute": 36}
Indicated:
{"hour": 17, "minute": 13}
